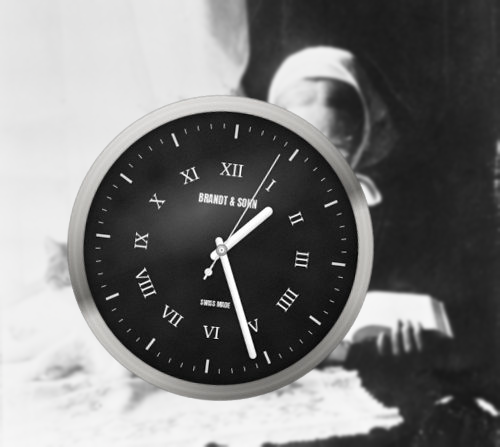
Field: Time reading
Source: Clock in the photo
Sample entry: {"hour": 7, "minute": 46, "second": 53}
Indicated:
{"hour": 1, "minute": 26, "second": 4}
